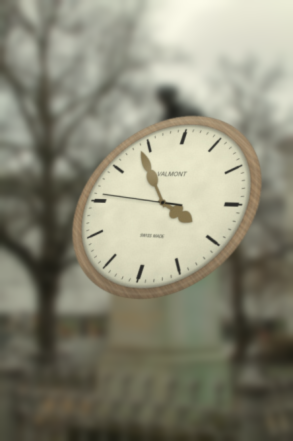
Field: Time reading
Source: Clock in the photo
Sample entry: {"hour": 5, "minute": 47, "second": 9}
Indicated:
{"hour": 3, "minute": 53, "second": 46}
